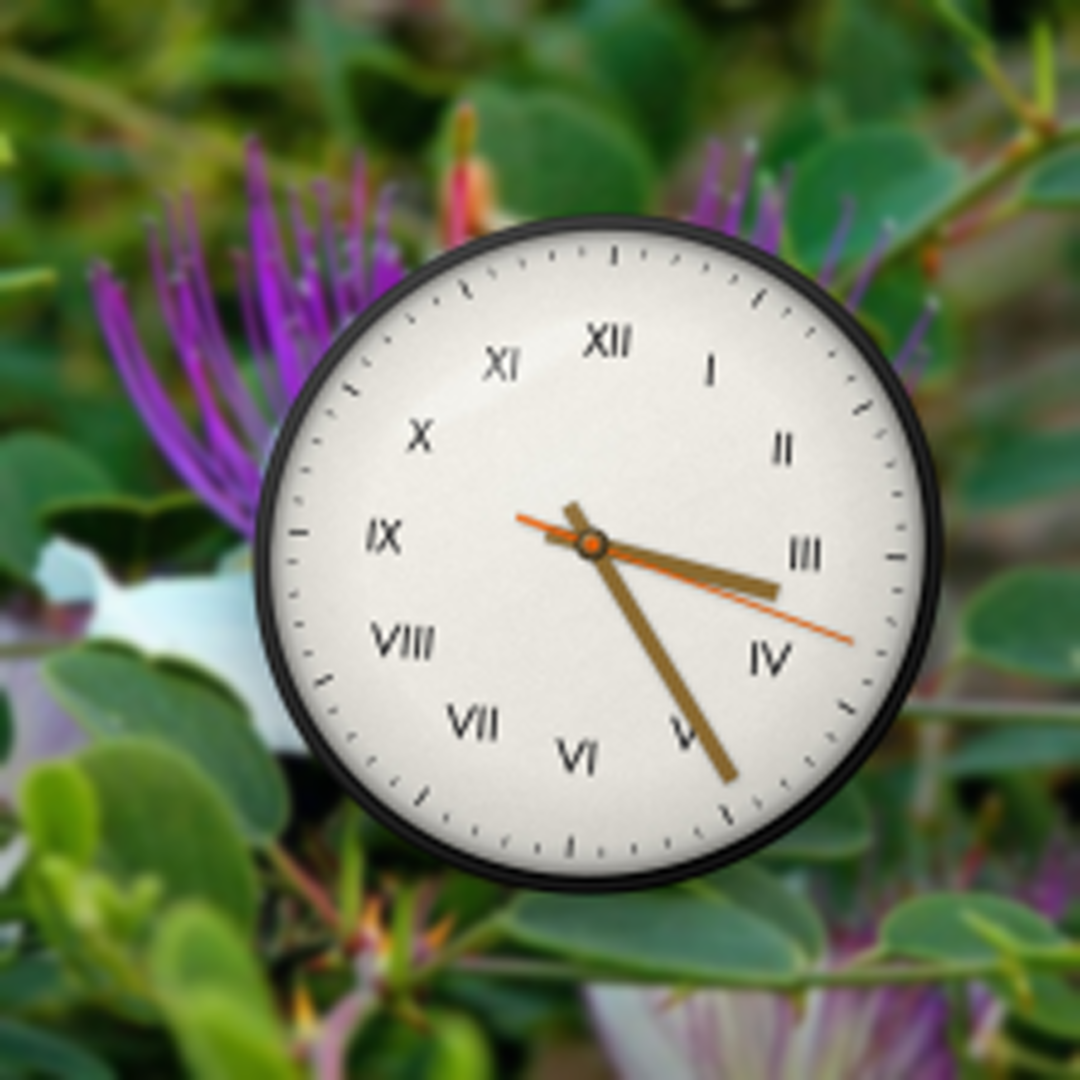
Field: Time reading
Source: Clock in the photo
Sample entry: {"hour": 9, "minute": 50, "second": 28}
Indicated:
{"hour": 3, "minute": 24, "second": 18}
